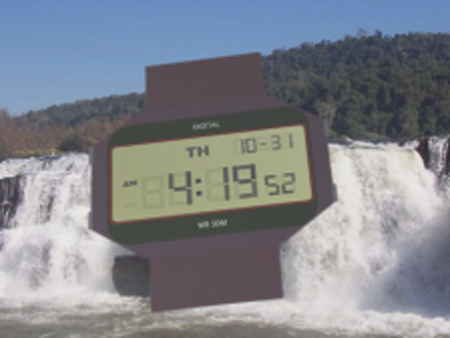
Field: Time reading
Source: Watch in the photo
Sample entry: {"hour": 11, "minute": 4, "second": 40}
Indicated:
{"hour": 4, "minute": 19, "second": 52}
